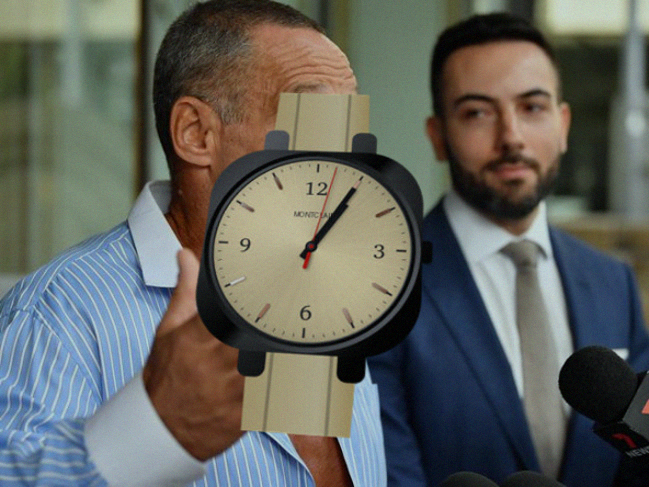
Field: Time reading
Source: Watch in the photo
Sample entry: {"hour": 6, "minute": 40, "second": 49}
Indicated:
{"hour": 1, "minute": 5, "second": 2}
